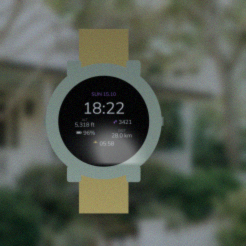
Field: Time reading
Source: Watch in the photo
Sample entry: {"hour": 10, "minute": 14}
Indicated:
{"hour": 18, "minute": 22}
